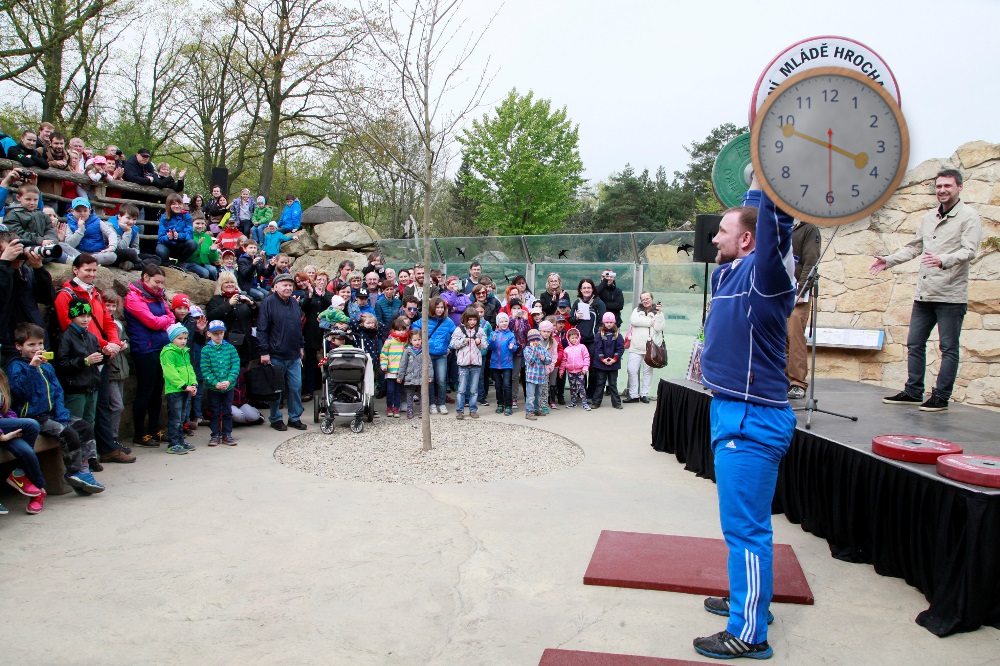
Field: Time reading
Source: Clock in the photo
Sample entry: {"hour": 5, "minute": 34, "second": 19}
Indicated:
{"hour": 3, "minute": 48, "second": 30}
